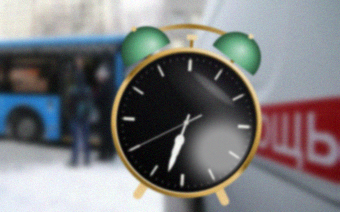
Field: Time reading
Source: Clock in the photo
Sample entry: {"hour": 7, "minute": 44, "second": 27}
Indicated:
{"hour": 6, "minute": 32, "second": 40}
